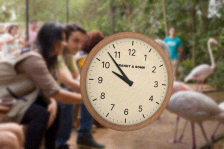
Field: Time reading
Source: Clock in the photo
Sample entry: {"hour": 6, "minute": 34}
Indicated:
{"hour": 9, "minute": 53}
